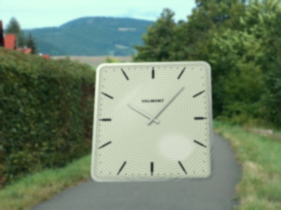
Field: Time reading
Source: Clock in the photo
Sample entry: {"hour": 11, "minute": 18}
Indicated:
{"hour": 10, "minute": 7}
